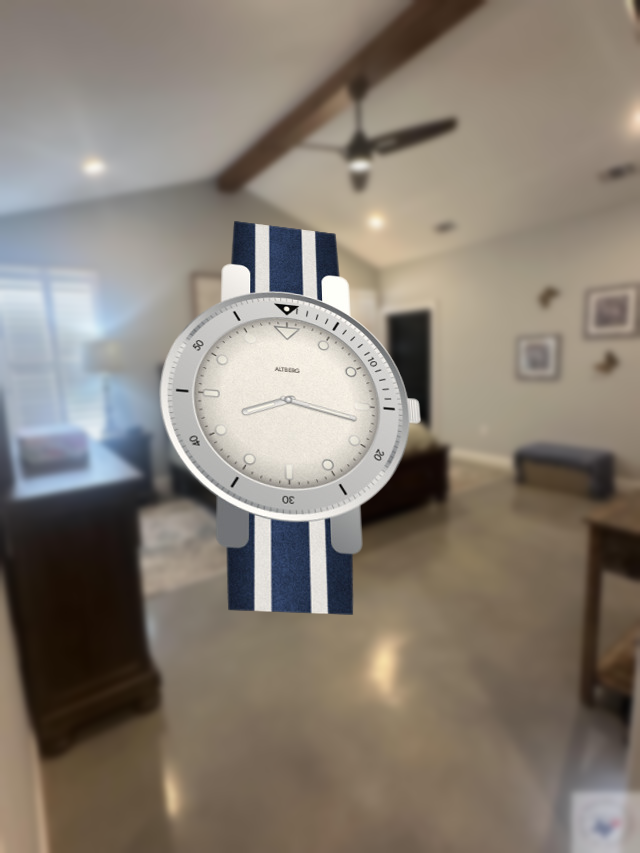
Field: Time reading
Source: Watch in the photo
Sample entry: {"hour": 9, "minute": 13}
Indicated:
{"hour": 8, "minute": 17}
